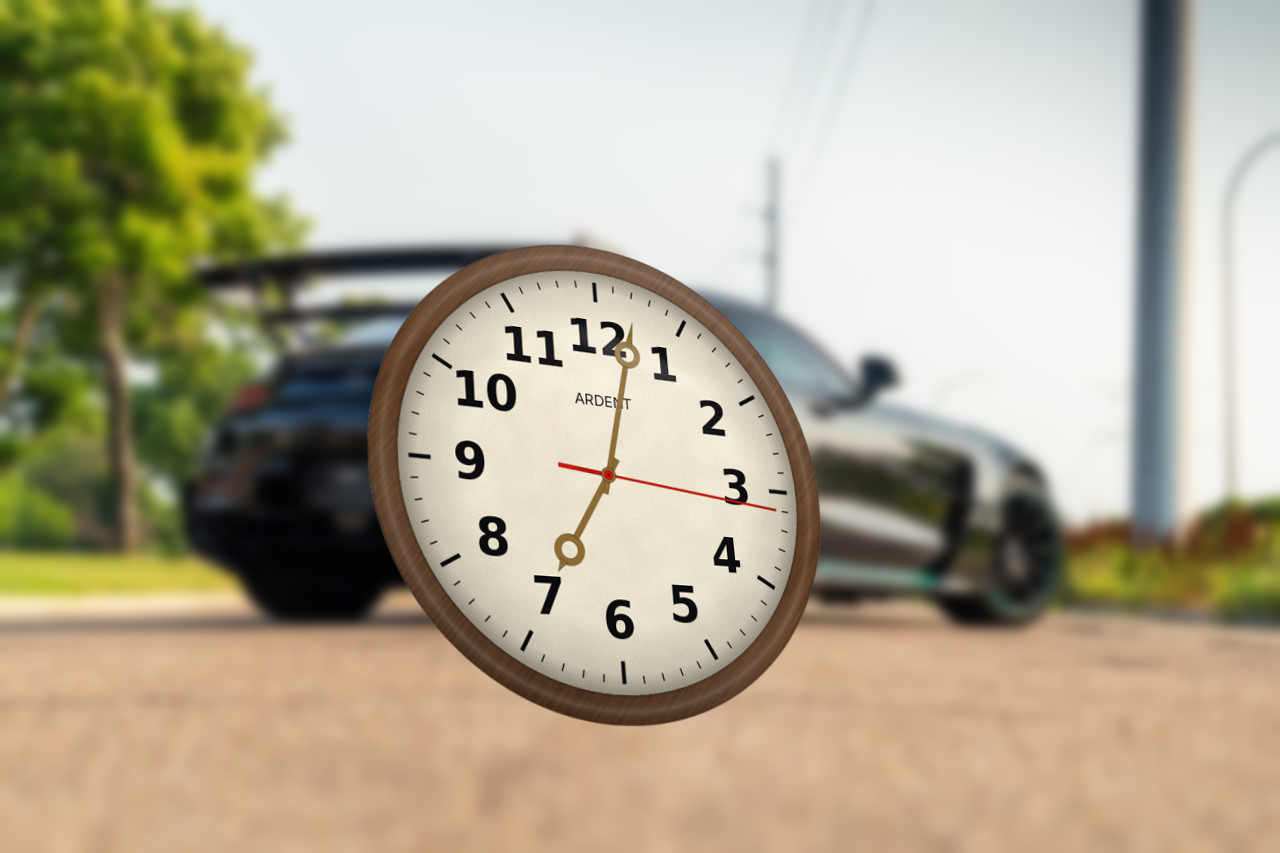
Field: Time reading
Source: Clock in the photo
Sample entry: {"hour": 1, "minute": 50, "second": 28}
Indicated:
{"hour": 7, "minute": 2, "second": 16}
